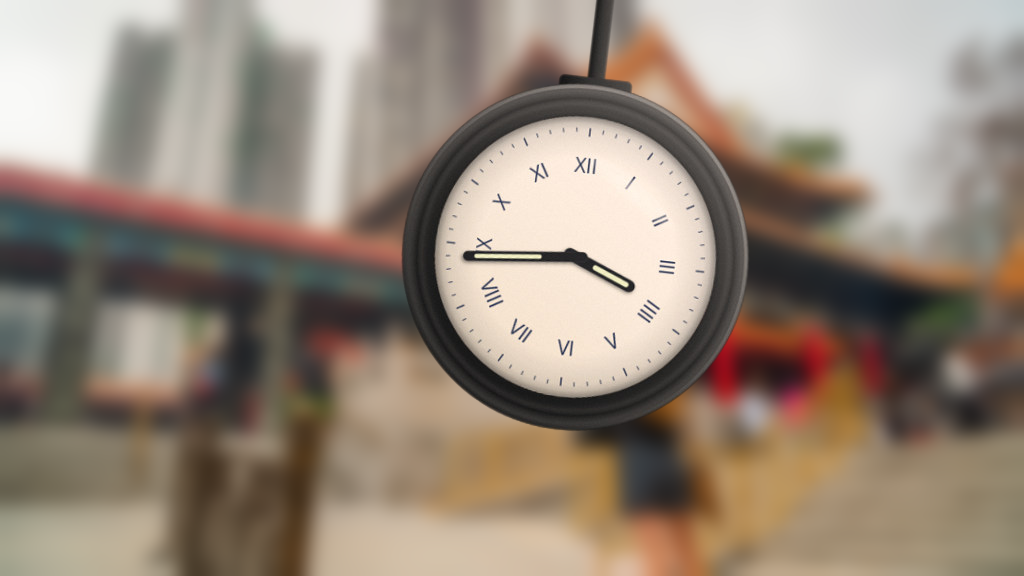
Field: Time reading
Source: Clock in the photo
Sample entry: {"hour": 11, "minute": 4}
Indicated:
{"hour": 3, "minute": 44}
